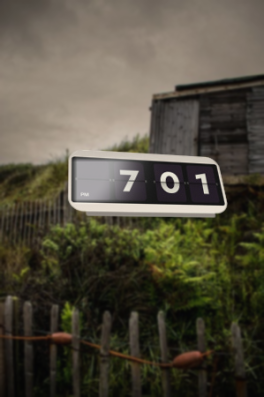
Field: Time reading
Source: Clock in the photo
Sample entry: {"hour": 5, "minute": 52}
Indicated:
{"hour": 7, "minute": 1}
